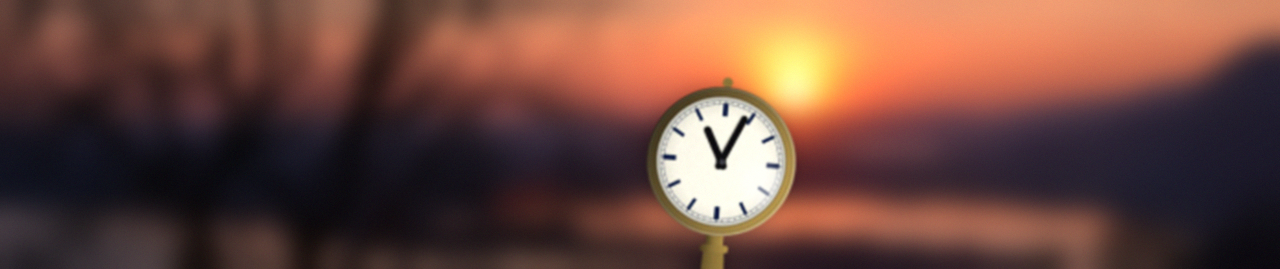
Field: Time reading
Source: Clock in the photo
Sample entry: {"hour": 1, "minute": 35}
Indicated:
{"hour": 11, "minute": 4}
